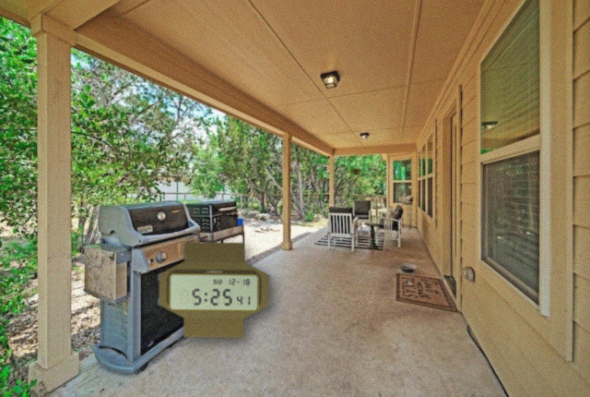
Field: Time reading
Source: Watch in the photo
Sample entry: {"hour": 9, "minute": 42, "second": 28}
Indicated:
{"hour": 5, "minute": 25, "second": 41}
